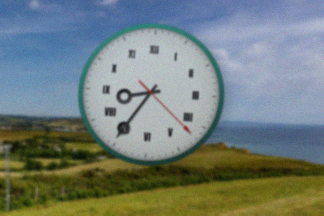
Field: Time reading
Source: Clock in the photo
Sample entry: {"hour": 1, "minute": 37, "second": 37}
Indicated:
{"hour": 8, "minute": 35, "second": 22}
